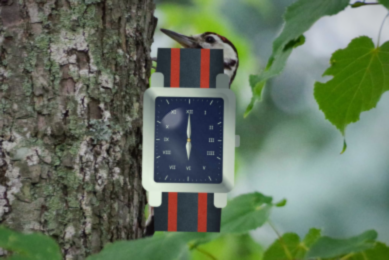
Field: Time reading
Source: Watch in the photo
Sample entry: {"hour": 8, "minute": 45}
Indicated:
{"hour": 6, "minute": 0}
